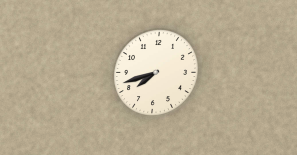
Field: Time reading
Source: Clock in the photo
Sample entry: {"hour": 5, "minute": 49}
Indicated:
{"hour": 7, "minute": 42}
